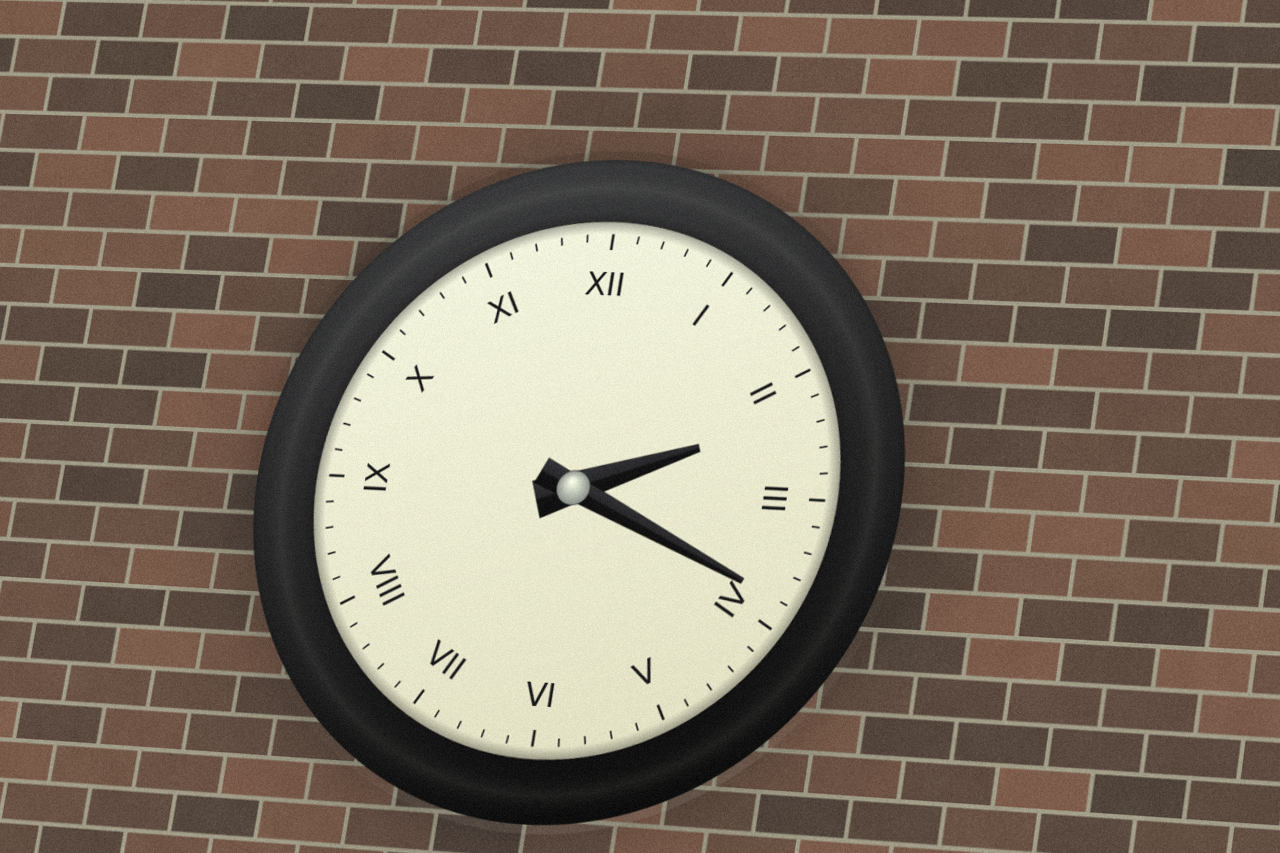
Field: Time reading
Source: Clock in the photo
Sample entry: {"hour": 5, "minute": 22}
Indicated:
{"hour": 2, "minute": 19}
